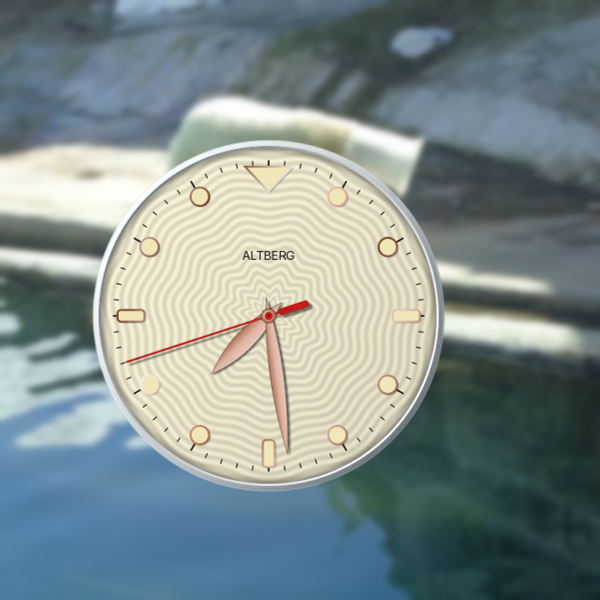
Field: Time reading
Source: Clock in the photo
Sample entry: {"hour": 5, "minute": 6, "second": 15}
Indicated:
{"hour": 7, "minute": 28, "second": 42}
